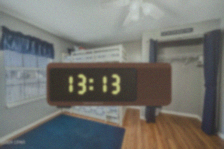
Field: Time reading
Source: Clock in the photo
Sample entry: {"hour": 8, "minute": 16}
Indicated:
{"hour": 13, "minute": 13}
